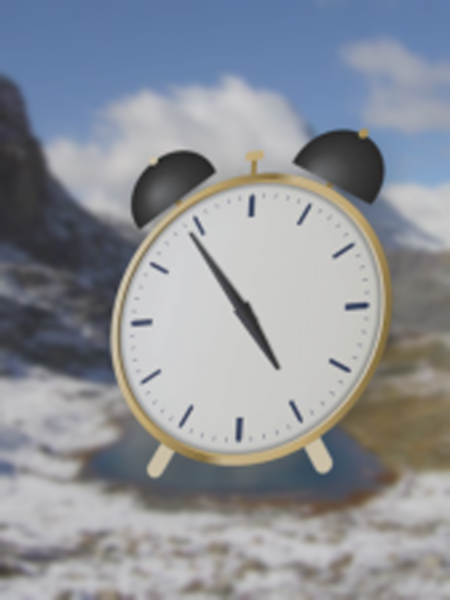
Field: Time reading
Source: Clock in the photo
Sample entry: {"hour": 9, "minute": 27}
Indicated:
{"hour": 4, "minute": 54}
